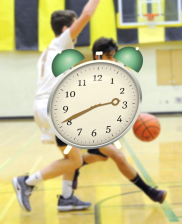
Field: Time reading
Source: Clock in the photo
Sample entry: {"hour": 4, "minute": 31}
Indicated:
{"hour": 2, "minute": 41}
